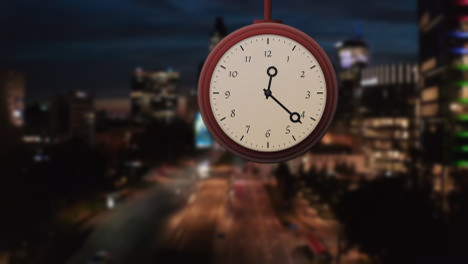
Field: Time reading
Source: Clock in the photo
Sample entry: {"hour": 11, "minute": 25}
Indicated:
{"hour": 12, "minute": 22}
